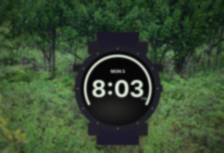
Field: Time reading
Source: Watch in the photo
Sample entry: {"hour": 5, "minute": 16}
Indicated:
{"hour": 8, "minute": 3}
